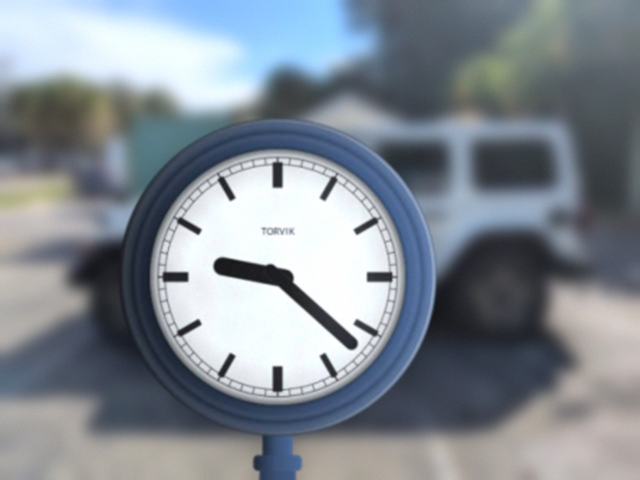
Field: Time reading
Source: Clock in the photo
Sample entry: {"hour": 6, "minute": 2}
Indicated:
{"hour": 9, "minute": 22}
